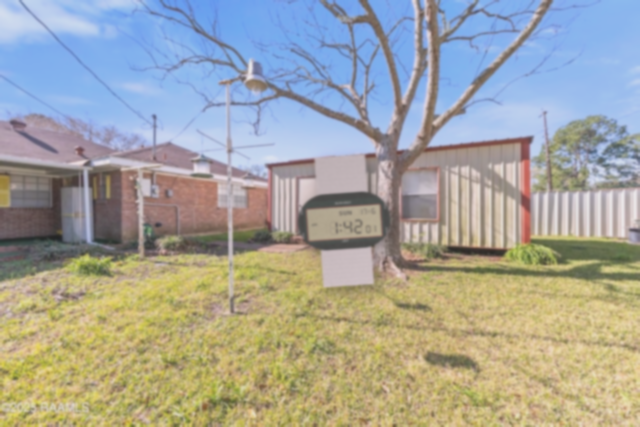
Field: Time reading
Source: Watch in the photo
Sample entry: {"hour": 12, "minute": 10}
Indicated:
{"hour": 1, "minute": 42}
